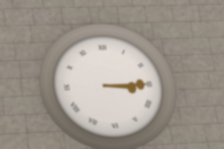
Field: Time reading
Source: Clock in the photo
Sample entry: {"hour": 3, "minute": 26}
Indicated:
{"hour": 3, "minute": 15}
